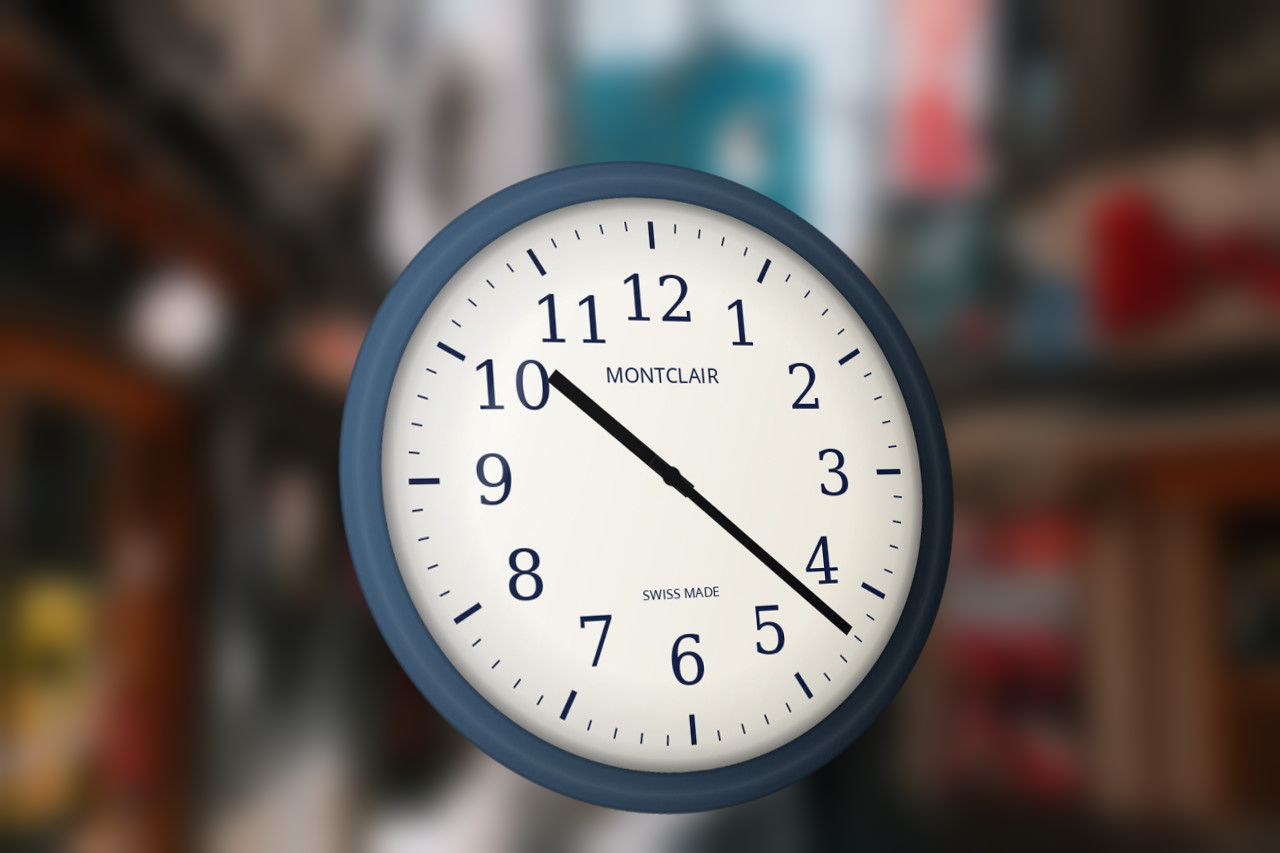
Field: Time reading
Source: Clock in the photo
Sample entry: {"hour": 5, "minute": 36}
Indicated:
{"hour": 10, "minute": 22}
